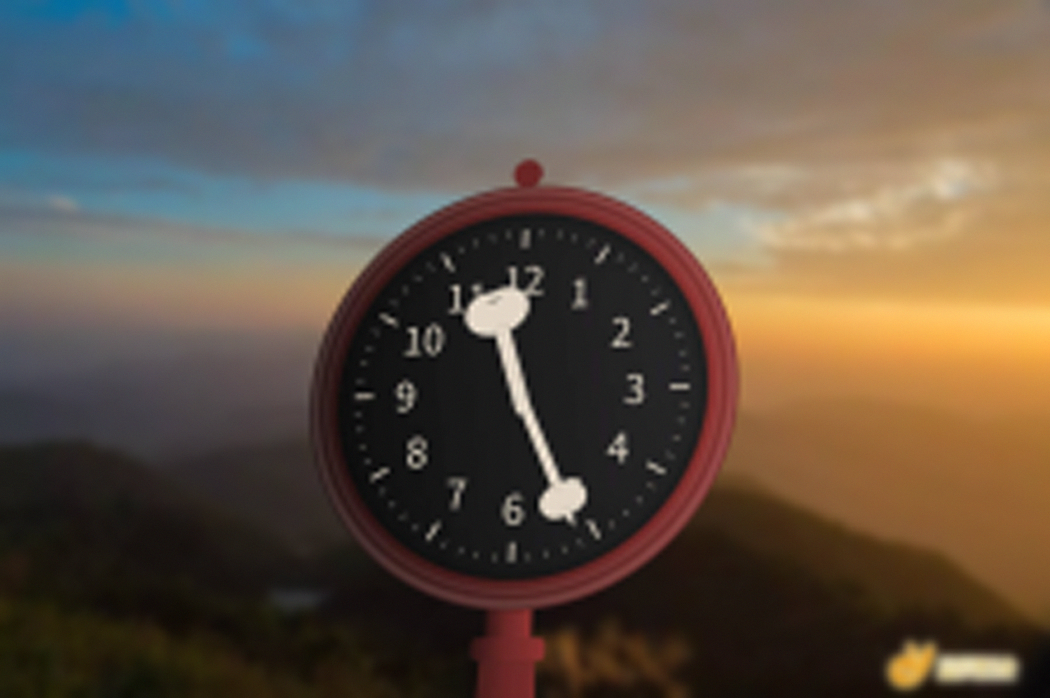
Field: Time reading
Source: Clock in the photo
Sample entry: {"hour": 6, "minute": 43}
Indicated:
{"hour": 11, "minute": 26}
